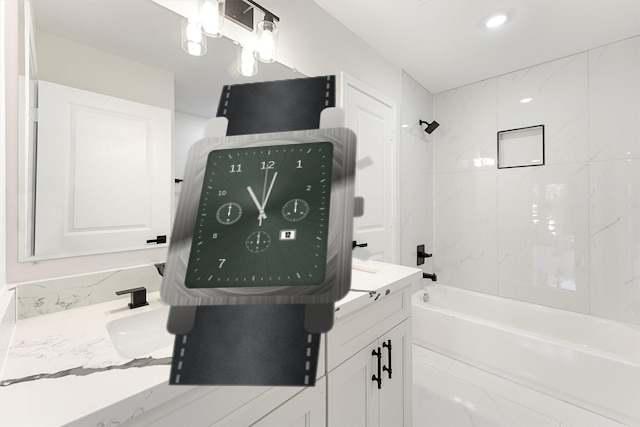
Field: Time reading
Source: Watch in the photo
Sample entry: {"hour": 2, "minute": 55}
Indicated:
{"hour": 11, "minute": 2}
